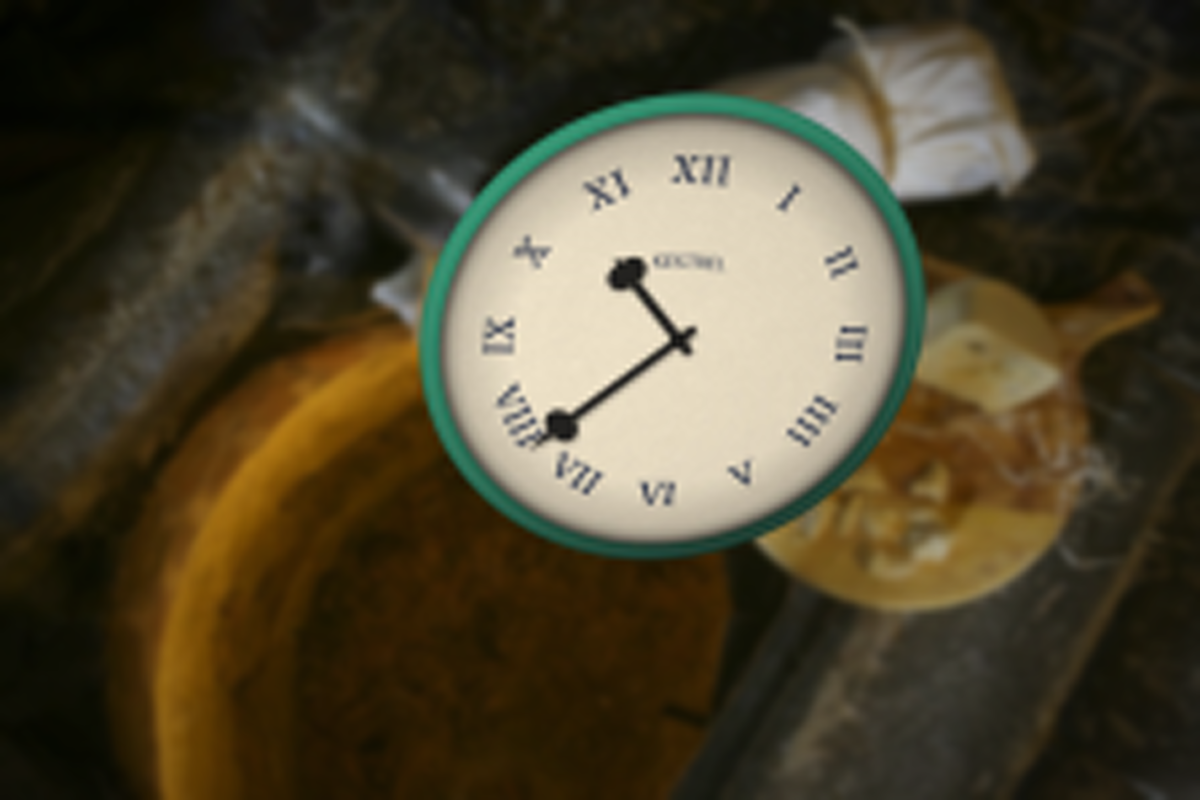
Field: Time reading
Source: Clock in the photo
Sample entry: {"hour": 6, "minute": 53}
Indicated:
{"hour": 10, "minute": 38}
